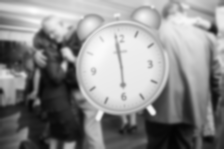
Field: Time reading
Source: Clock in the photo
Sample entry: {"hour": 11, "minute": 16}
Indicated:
{"hour": 5, "minute": 59}
